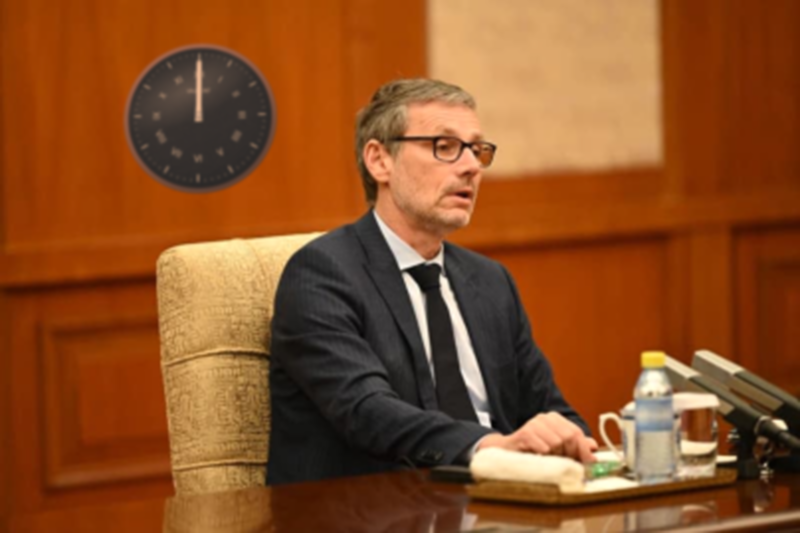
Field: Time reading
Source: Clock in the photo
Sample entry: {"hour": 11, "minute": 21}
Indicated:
{"hour": 12, "minute": 0}
